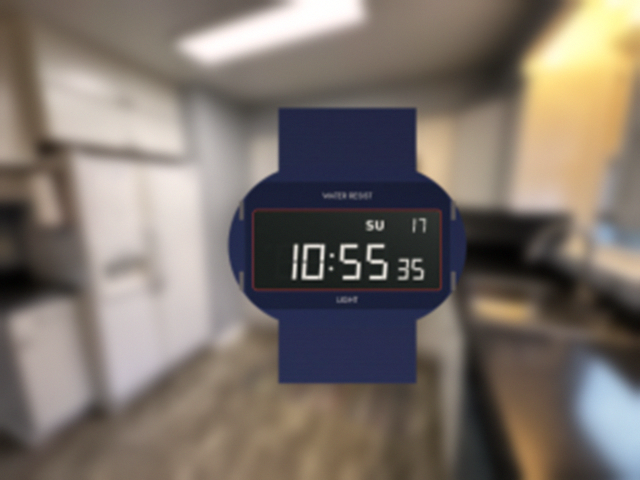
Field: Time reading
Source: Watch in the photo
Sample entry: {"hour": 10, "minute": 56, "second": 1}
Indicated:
{"hour": 10, "minute": 55, "second": 35}
